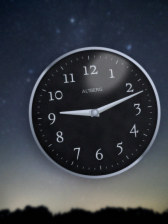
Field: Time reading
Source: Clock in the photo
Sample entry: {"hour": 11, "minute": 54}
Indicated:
{"hour": 9, "minute": 12}
